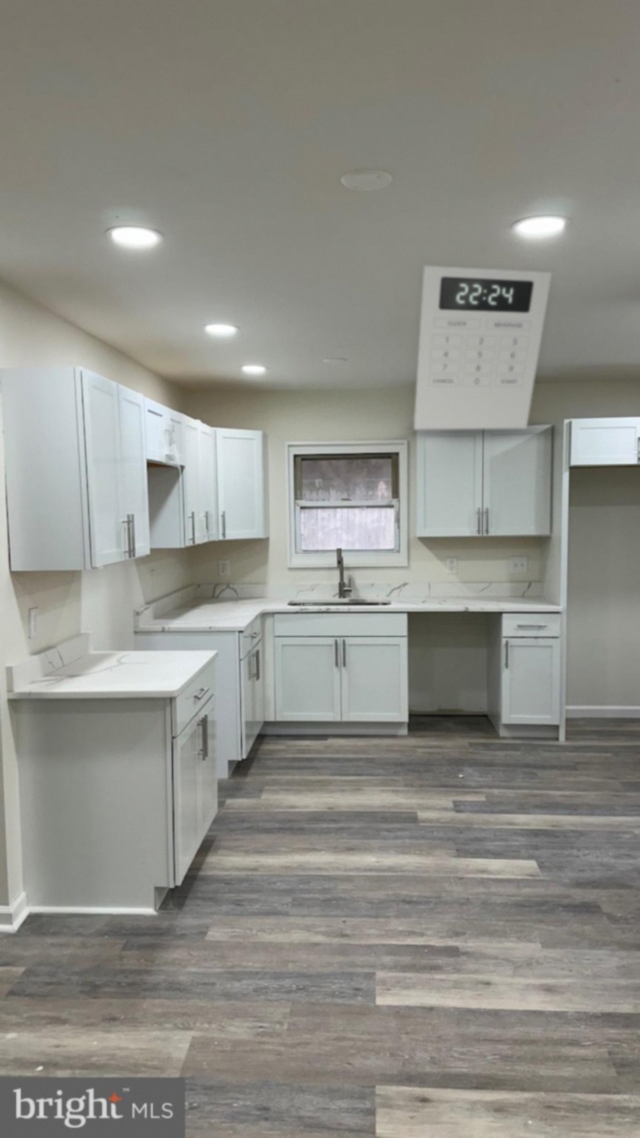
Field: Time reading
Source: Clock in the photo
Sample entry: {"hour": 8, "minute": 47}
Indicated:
{"hour": 22, "minute": 24}
